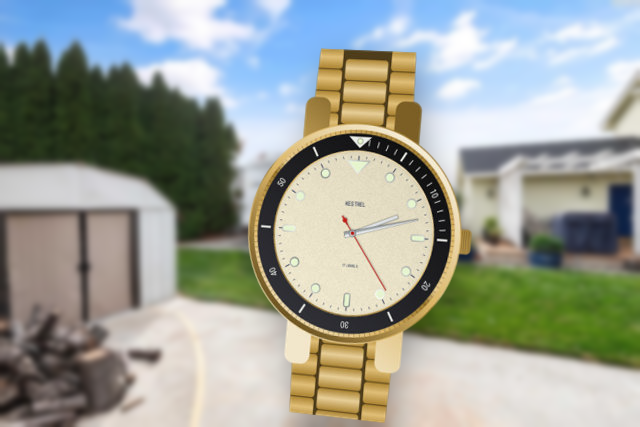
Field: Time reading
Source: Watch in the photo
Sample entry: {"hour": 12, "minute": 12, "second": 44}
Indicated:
{"hour": 2, "minute": 12, "second": 24}
